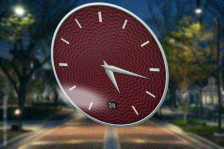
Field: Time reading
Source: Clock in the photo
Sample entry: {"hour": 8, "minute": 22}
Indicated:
{"hour": 5, "minute": 17}
